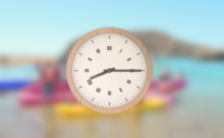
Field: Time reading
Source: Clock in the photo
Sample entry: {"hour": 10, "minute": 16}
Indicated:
{"hour": 8, "minute": 15}
